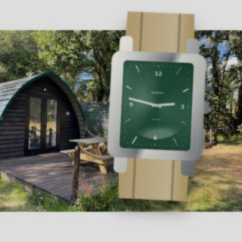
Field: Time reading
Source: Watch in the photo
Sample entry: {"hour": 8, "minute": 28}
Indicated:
{"hour": 2, "minute": 47}
